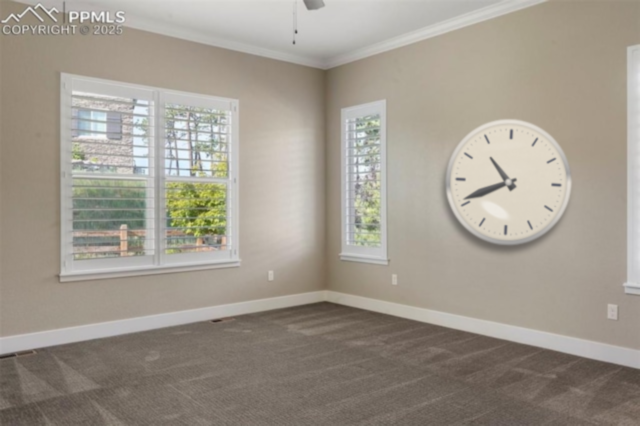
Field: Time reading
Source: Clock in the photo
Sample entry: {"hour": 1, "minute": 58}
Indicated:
{"hour": 10, "minute": 41}
